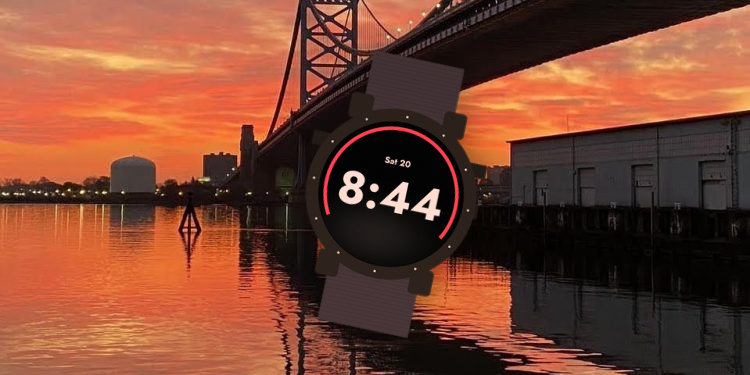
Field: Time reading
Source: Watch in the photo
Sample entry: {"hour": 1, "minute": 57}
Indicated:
{"hour": 8, "minute": 44}
